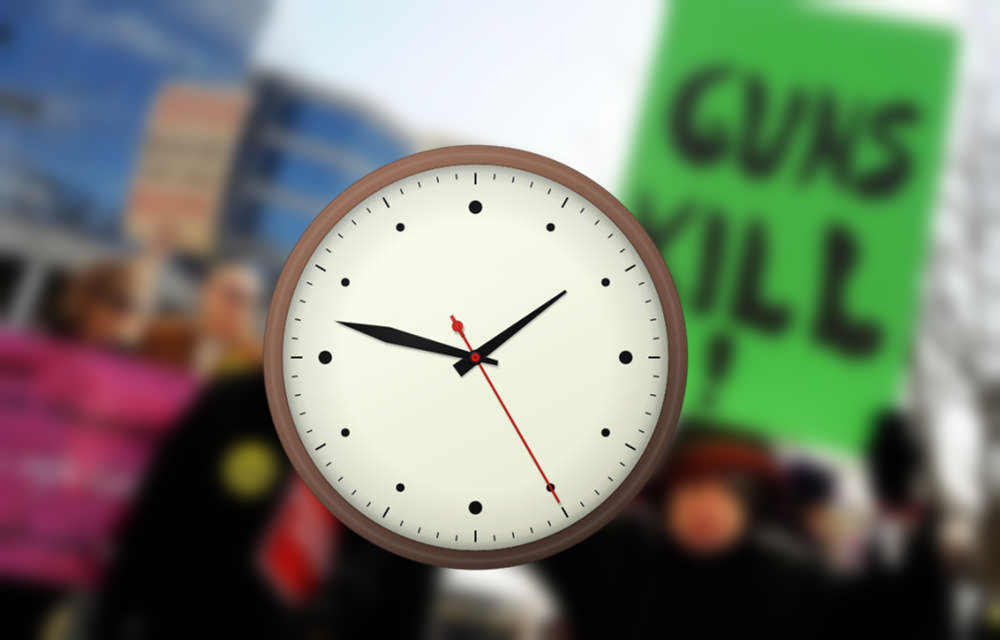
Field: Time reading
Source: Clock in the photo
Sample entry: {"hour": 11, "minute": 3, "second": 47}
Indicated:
{"hour": 1, "minute": 47, "second": 25}
